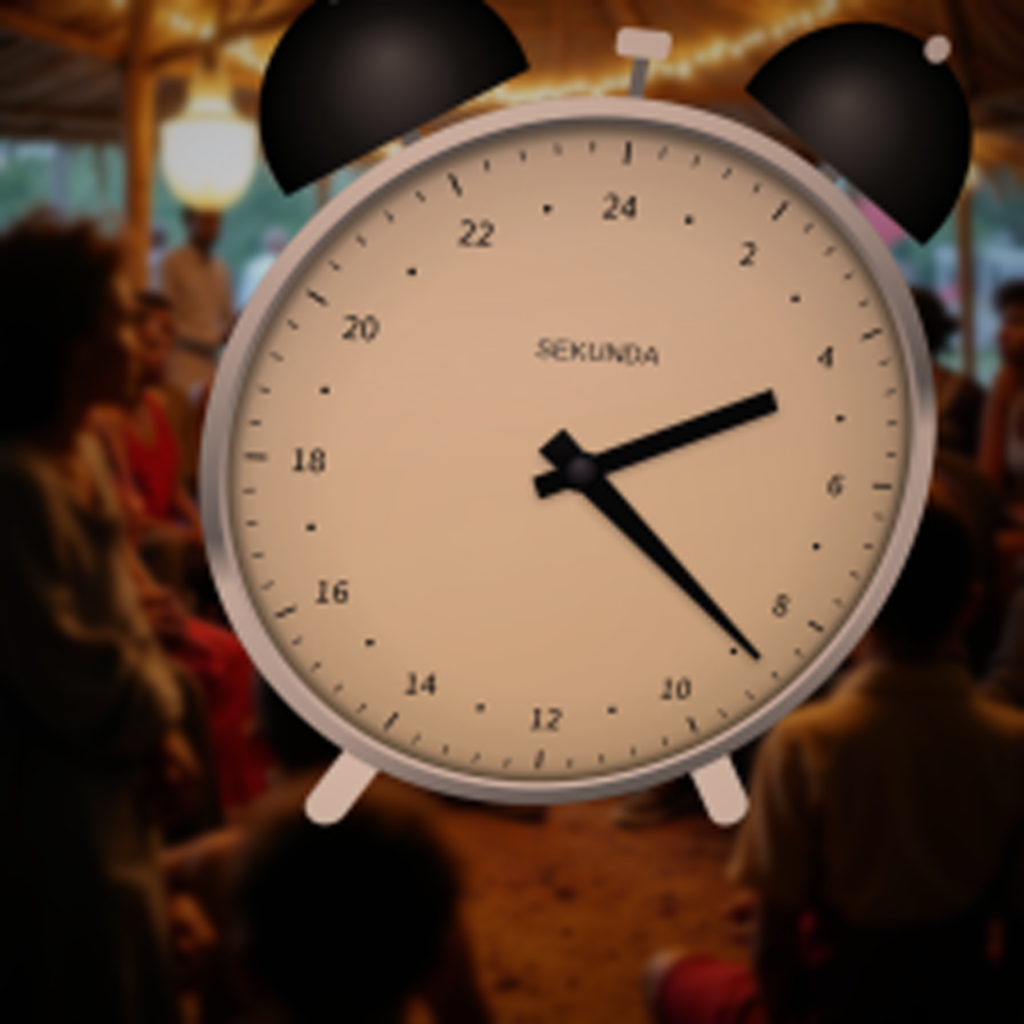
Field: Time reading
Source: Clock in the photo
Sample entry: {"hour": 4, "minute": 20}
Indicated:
{"hour": 4, "minute": 22}
